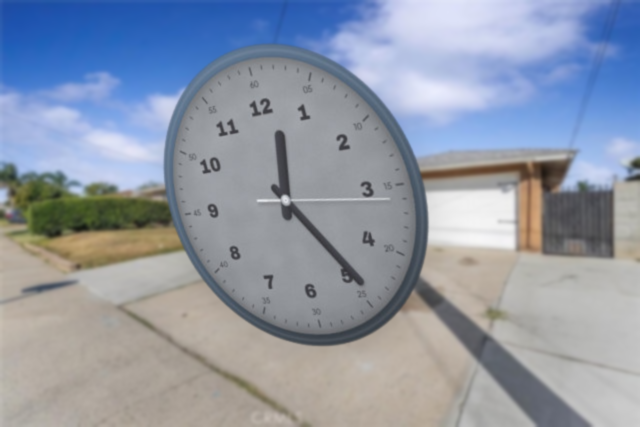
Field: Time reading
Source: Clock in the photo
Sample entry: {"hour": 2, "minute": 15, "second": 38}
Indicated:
{"hour": 12, "minute": 24, "second": 16}
